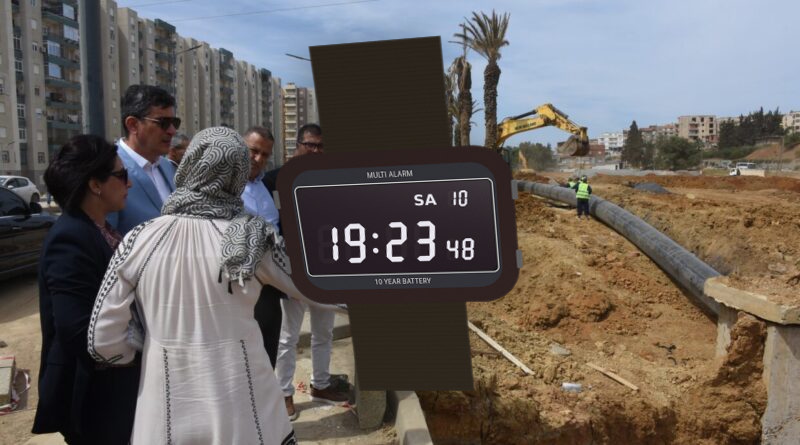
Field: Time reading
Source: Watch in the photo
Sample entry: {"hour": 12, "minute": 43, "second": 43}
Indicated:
{"hour": 19, "minute": 23, "second": 48}
